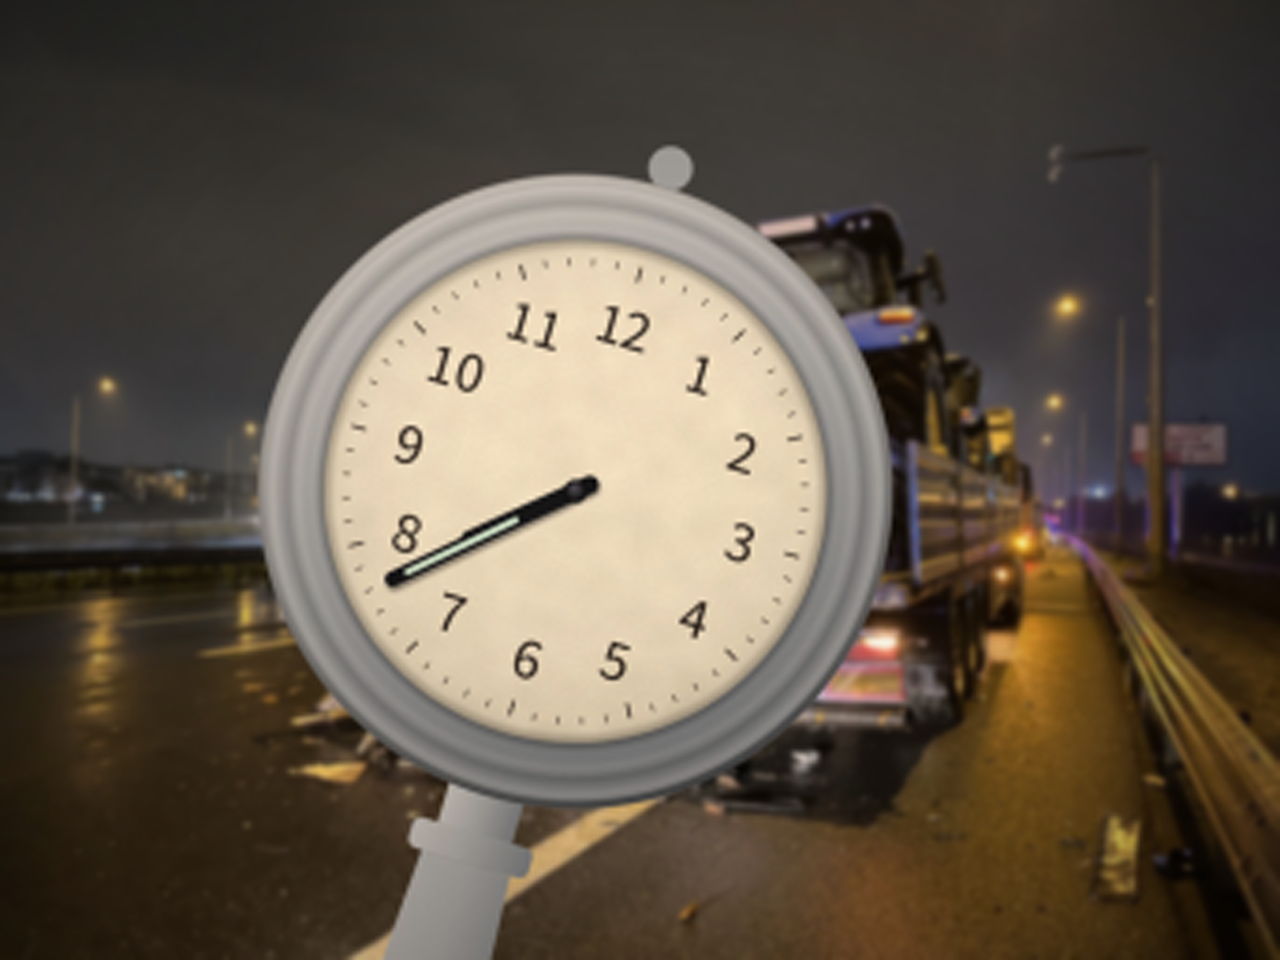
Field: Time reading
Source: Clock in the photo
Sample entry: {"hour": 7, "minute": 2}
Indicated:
{"hour": 7, "minute": 38}
